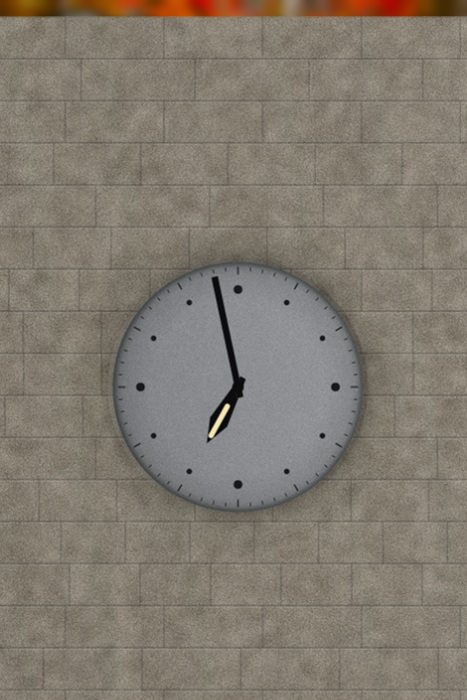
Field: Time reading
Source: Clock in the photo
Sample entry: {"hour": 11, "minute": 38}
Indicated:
{"hour": 6, "minute": 58}
